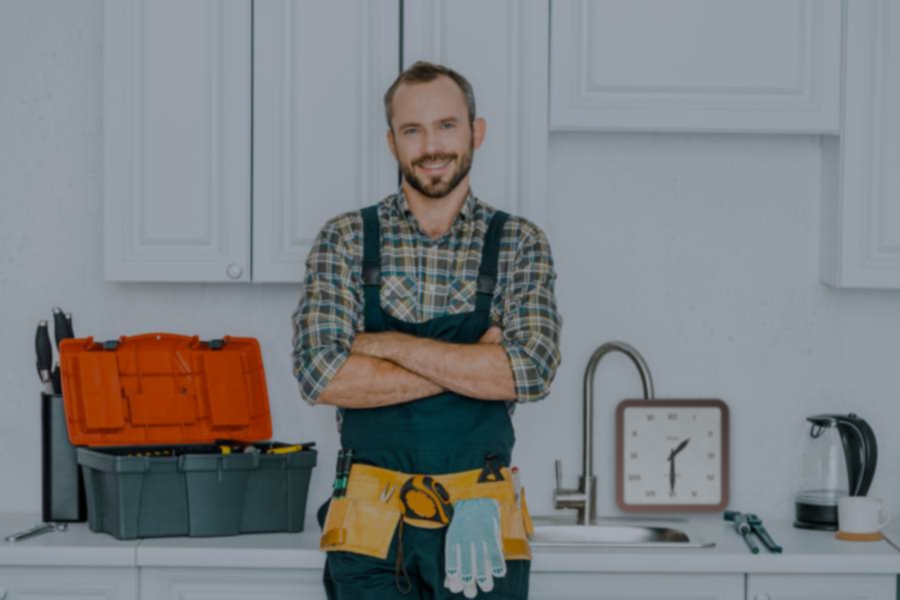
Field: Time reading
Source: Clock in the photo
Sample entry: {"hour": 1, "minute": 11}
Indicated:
{"hour": 1, "minute": 30}
